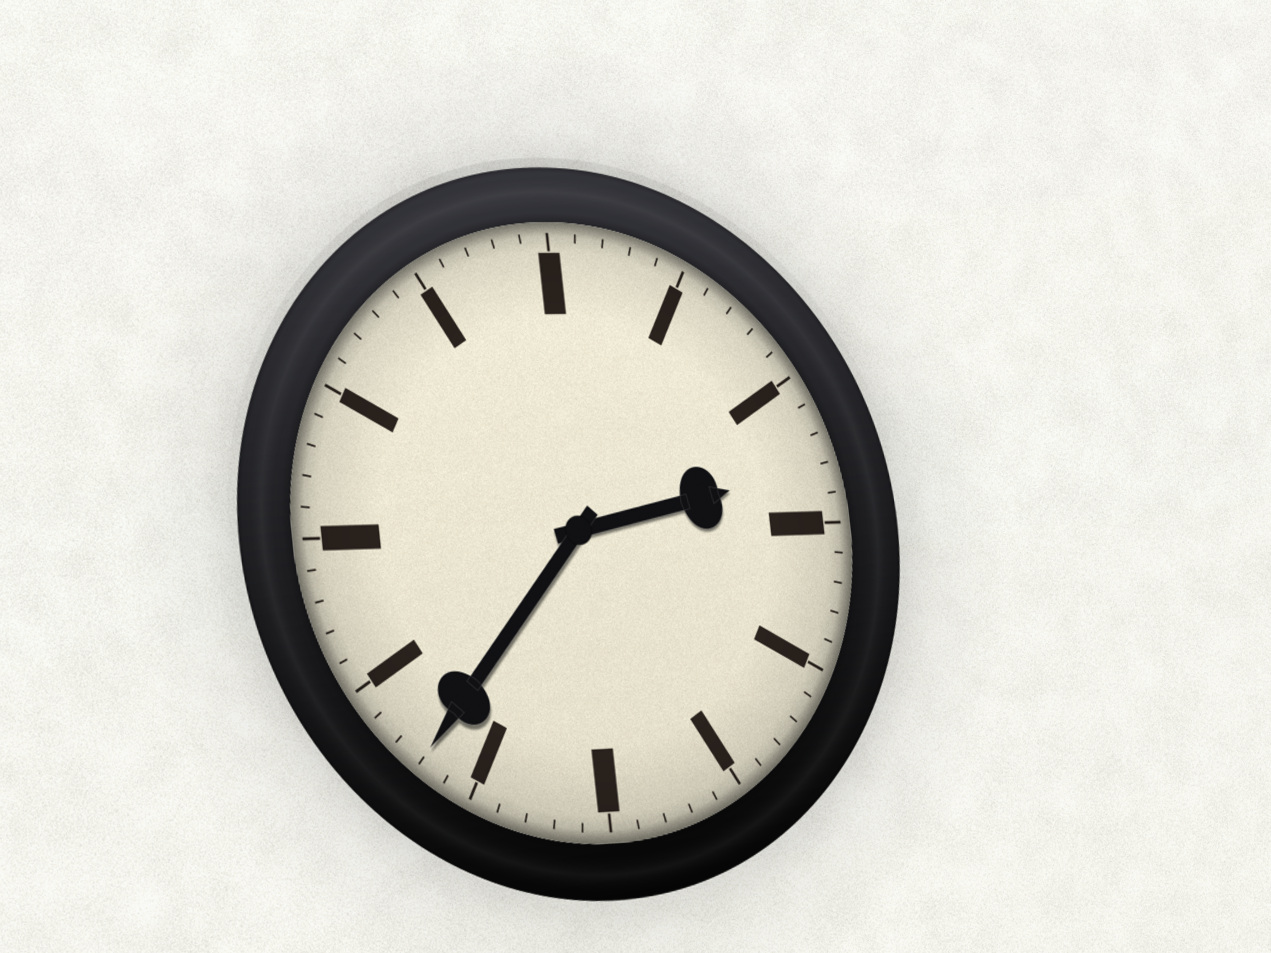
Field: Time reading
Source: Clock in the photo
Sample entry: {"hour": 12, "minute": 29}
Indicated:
{"hour": 2, "minute": 37}
